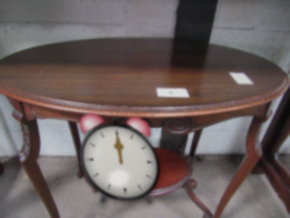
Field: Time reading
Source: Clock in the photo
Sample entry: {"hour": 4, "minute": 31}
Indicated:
{"hour": 12, "minute": 0}
